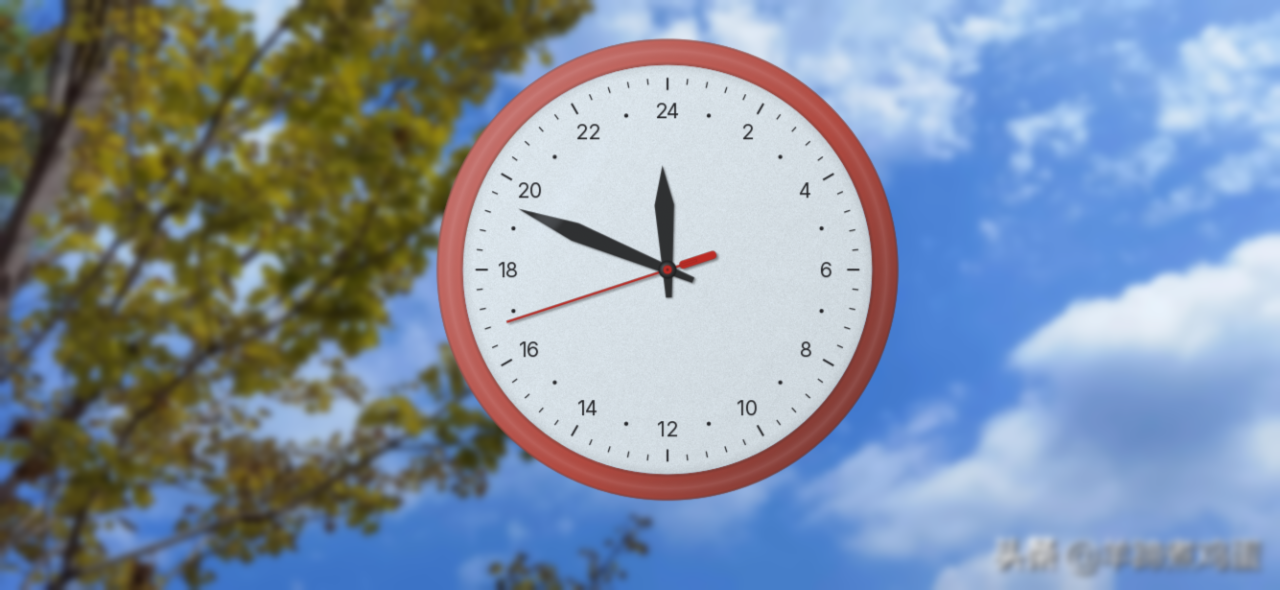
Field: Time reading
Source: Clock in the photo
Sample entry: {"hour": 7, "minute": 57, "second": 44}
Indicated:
{"hour": 23, "minute": 48, "second": 42}
